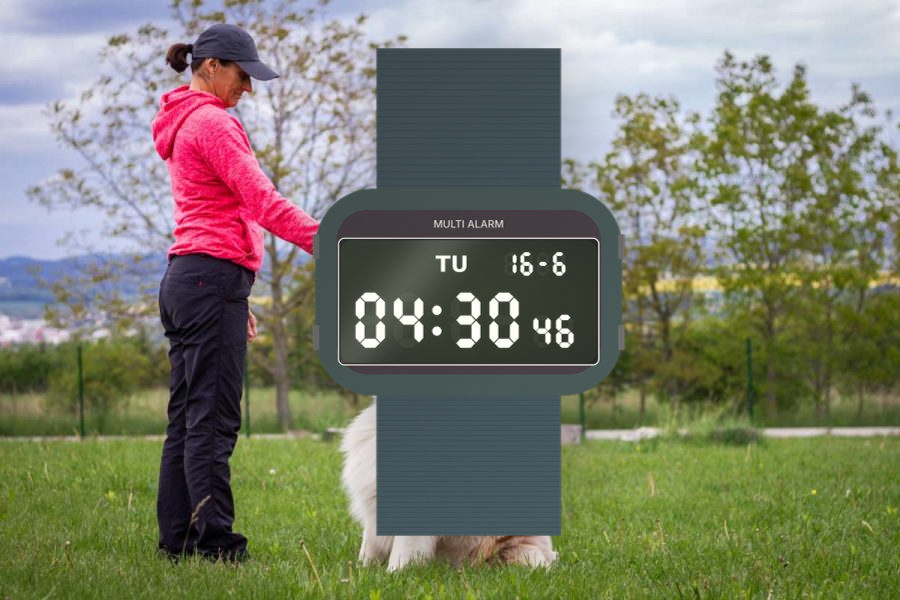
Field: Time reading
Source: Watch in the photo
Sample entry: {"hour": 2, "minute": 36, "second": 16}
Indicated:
{"hour": 4, "minute": 30, "second": 46}
